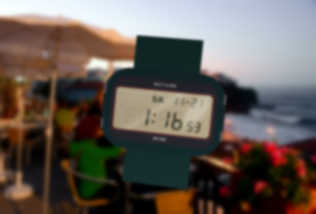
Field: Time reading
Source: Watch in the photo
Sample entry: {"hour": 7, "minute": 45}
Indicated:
{"hour": 1, "minute": 16}
